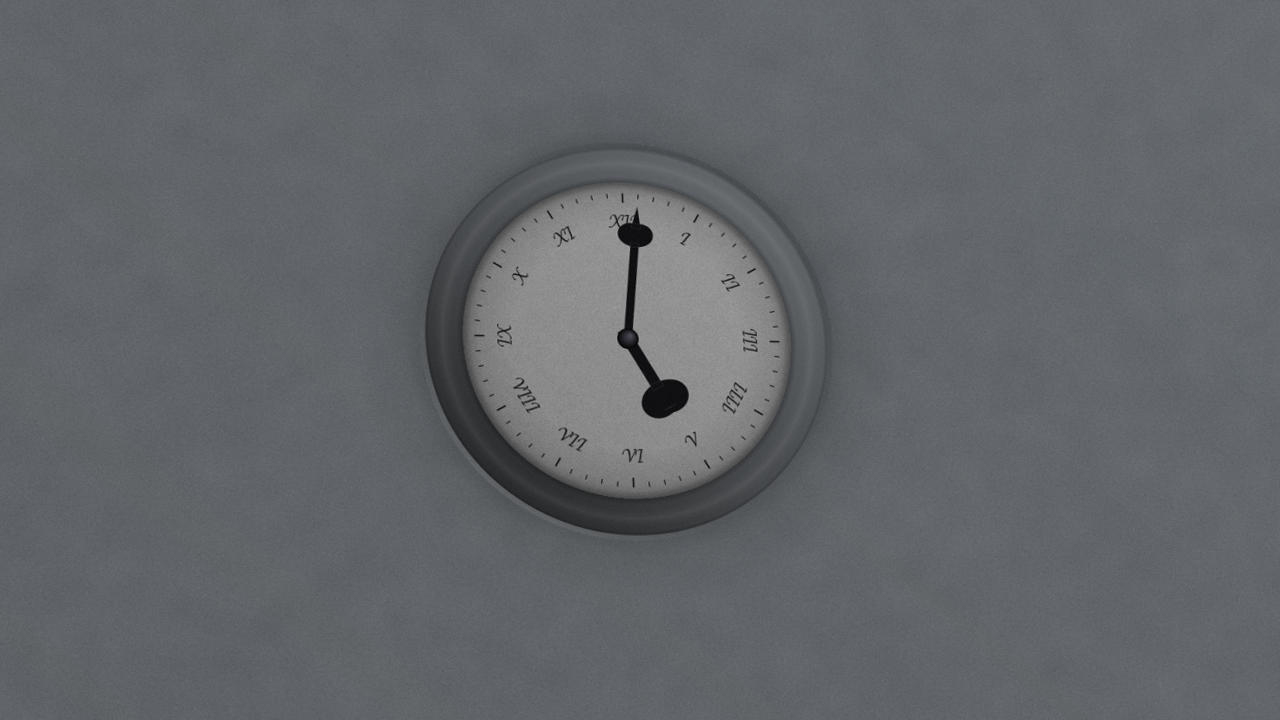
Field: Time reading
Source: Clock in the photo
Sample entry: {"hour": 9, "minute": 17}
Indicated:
{"hour": 5, "minute": 1}
